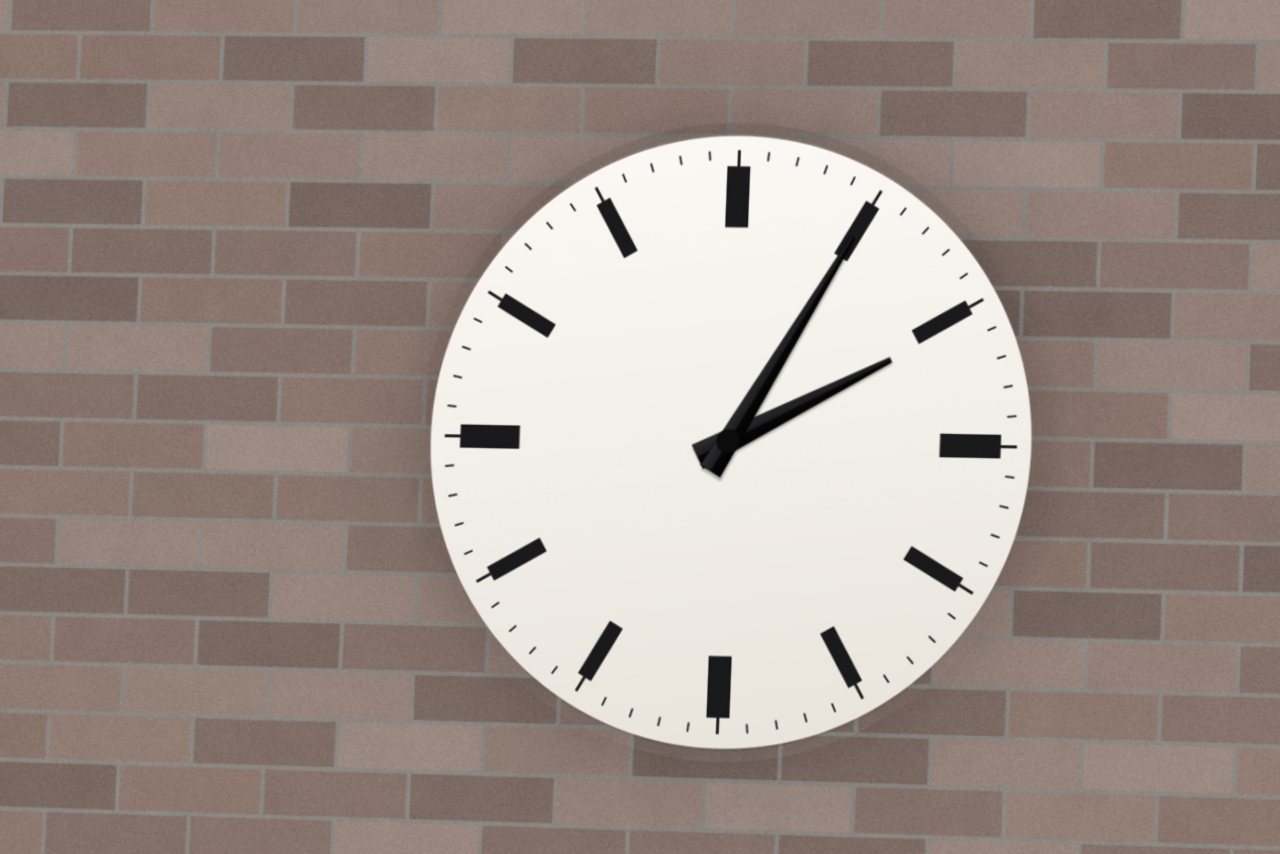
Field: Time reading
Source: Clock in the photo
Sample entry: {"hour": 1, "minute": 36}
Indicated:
{"hour": 2, "minute": 5}
